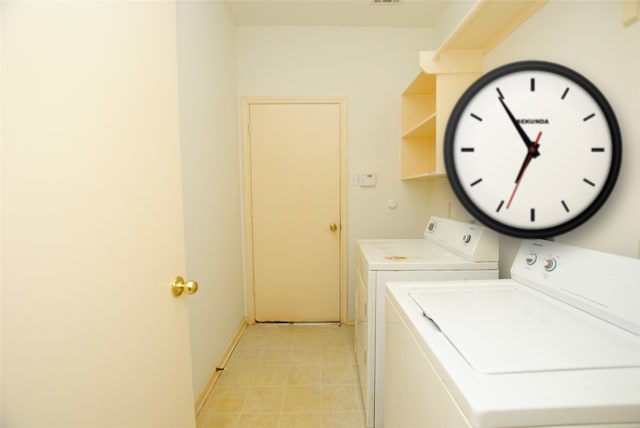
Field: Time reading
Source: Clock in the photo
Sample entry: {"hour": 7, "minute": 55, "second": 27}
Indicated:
{"hour": 6, "minute": 54, "second": 34}
